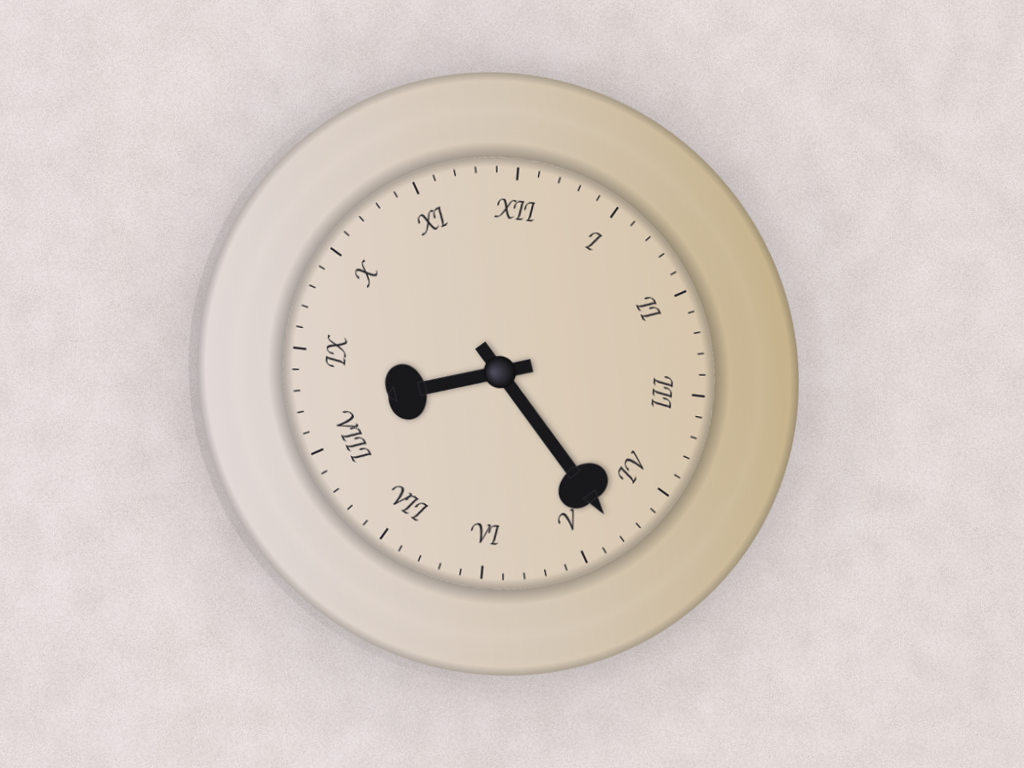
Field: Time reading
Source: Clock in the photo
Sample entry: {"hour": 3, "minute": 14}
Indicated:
{"hour": 8, "minute": 23}
